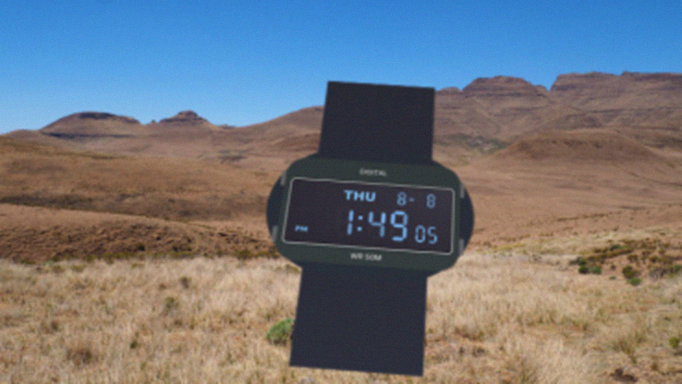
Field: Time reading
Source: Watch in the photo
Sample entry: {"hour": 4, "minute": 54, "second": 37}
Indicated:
{"hour": 1, "minute": 49, "second": 5}
